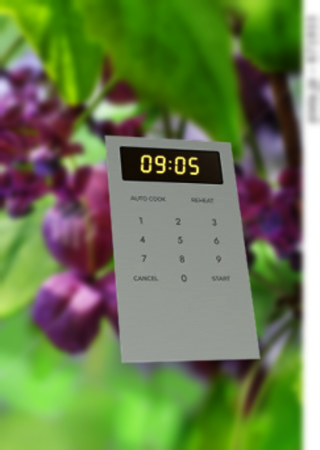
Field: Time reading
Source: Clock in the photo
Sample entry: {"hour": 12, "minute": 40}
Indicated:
{"hour": 9, "minute": 5}
